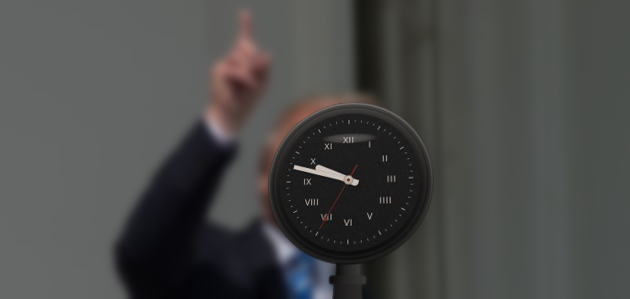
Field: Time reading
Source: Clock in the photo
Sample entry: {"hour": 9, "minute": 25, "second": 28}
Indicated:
{"hour": 9, "minute": 47, "second": 35}
